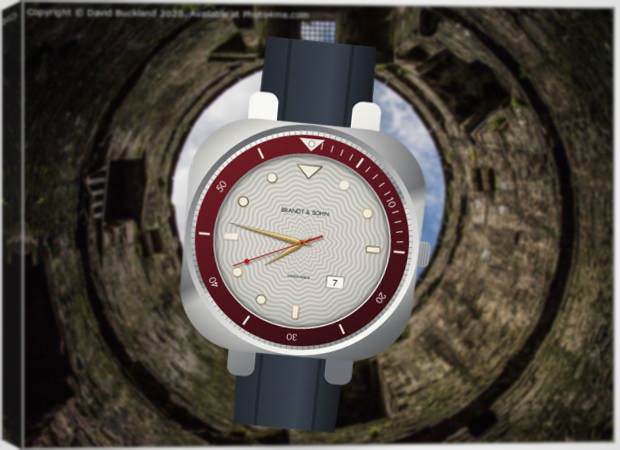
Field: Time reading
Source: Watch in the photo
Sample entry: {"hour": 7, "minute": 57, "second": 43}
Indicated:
{"hour": 7, "minute": 46, "second": 41}
